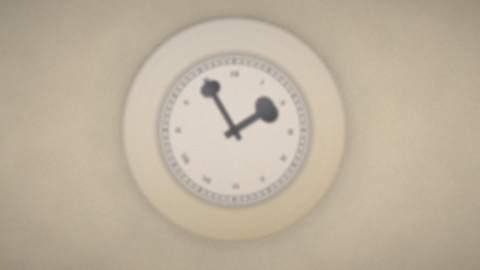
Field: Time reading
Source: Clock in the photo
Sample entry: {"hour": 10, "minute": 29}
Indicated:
{"hour": 1, "minute": 55}
